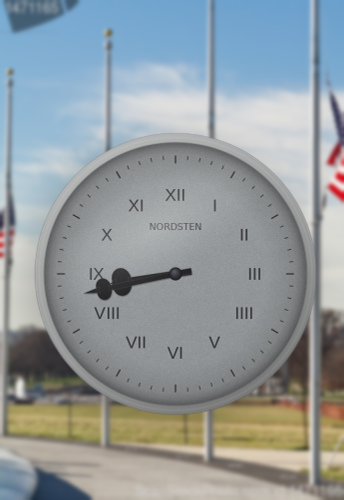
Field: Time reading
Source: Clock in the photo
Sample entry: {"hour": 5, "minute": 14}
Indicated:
{"hour": 8, "minute": 43}
